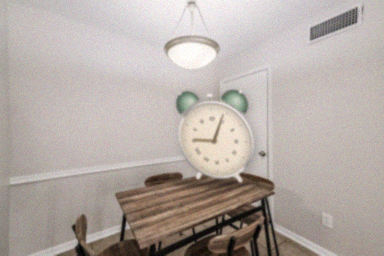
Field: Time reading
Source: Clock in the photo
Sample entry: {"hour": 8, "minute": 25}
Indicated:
{"hour": 9, "minute": 4}
